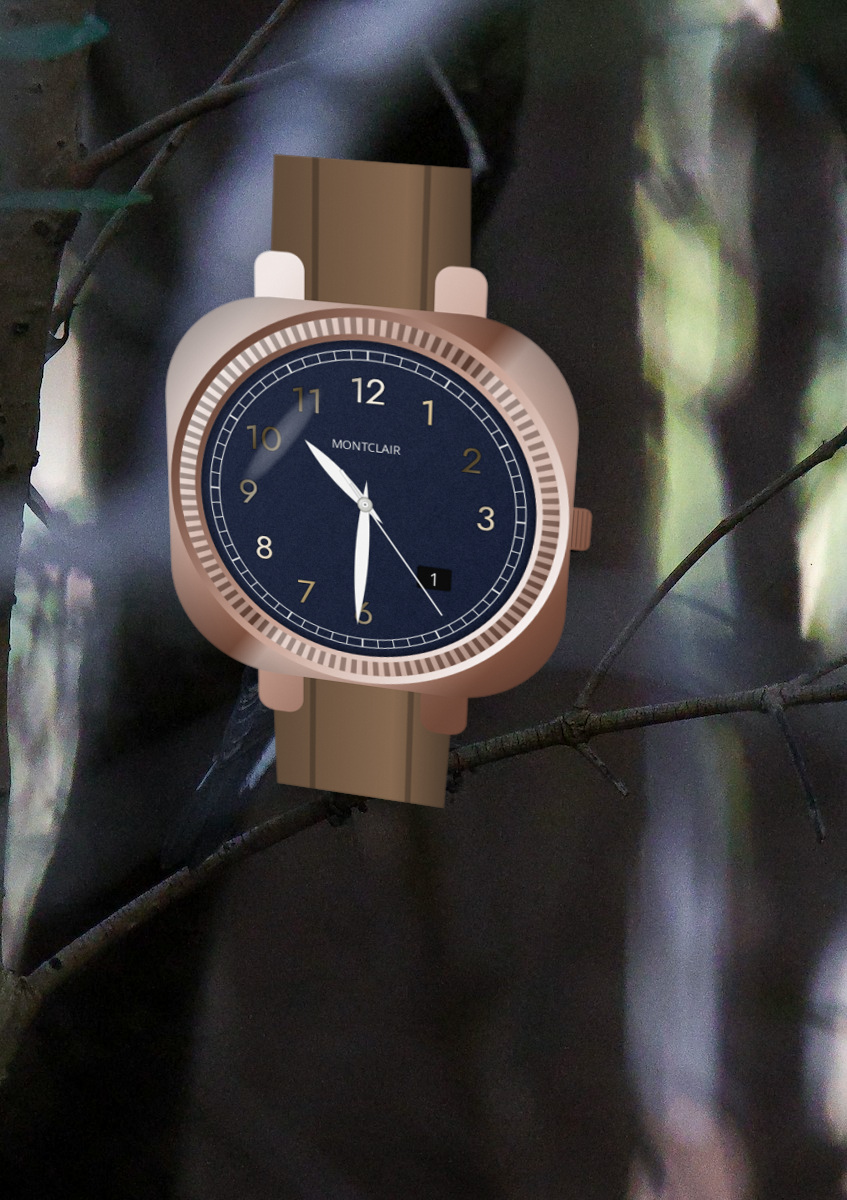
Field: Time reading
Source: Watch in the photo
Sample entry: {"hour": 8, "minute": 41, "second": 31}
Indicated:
{"hour": 10, "minute": 30, "second": 24}
